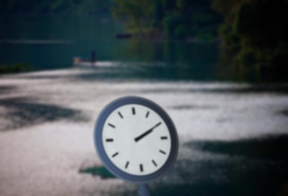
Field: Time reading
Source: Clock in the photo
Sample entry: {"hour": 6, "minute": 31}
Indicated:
{"hour": 2, "minute": 10}
